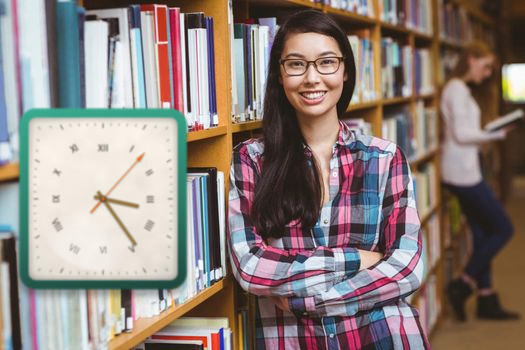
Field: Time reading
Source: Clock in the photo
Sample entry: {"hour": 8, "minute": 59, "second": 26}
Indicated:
{"hour": 3, "minute": 24, "second": 7}
